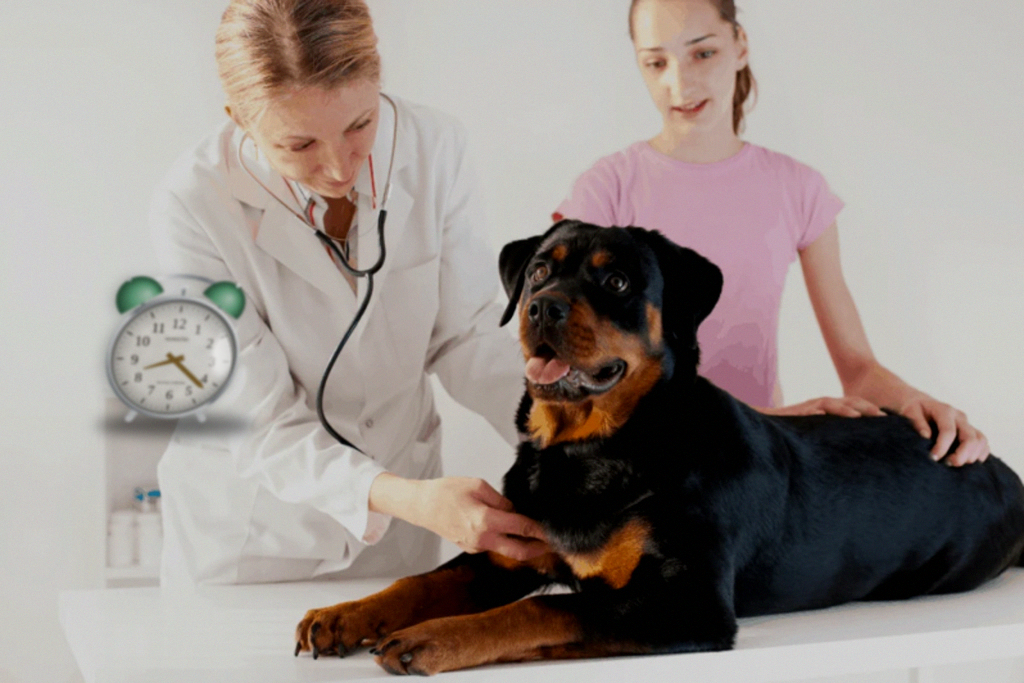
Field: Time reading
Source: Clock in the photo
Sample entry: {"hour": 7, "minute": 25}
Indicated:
{"hour": 8, "minute": 22}
